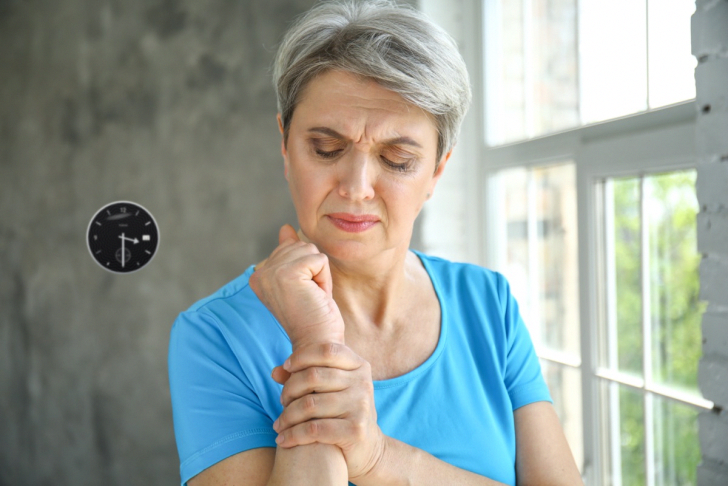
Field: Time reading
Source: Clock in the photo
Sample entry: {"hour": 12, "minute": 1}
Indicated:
{"hour": 3, "minute": 30}
